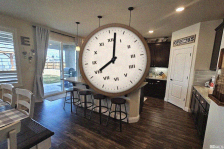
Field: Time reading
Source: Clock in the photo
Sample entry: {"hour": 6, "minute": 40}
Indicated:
{"hour": 8, "minute": 2}
